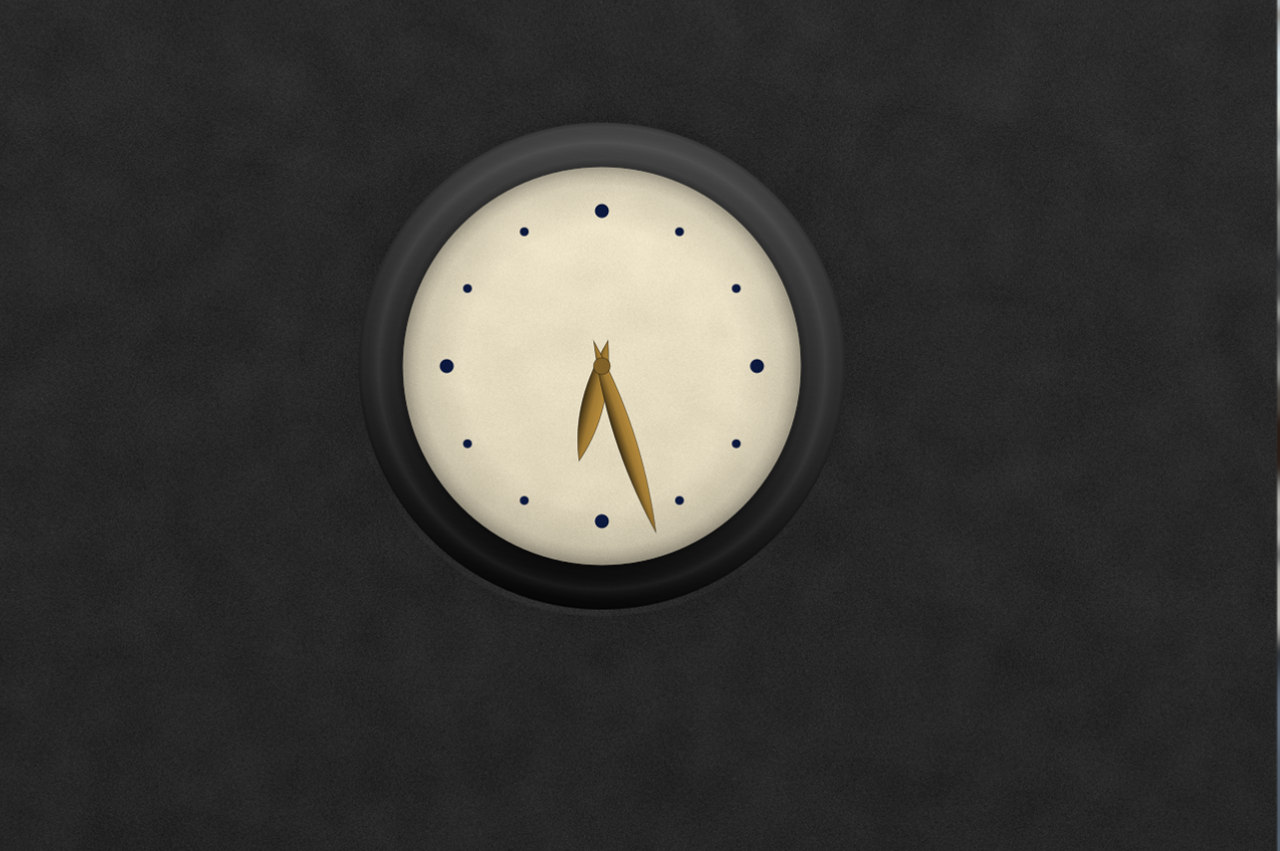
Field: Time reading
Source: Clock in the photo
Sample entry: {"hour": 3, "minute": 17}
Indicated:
{"hour": 6, "minute": 27}
